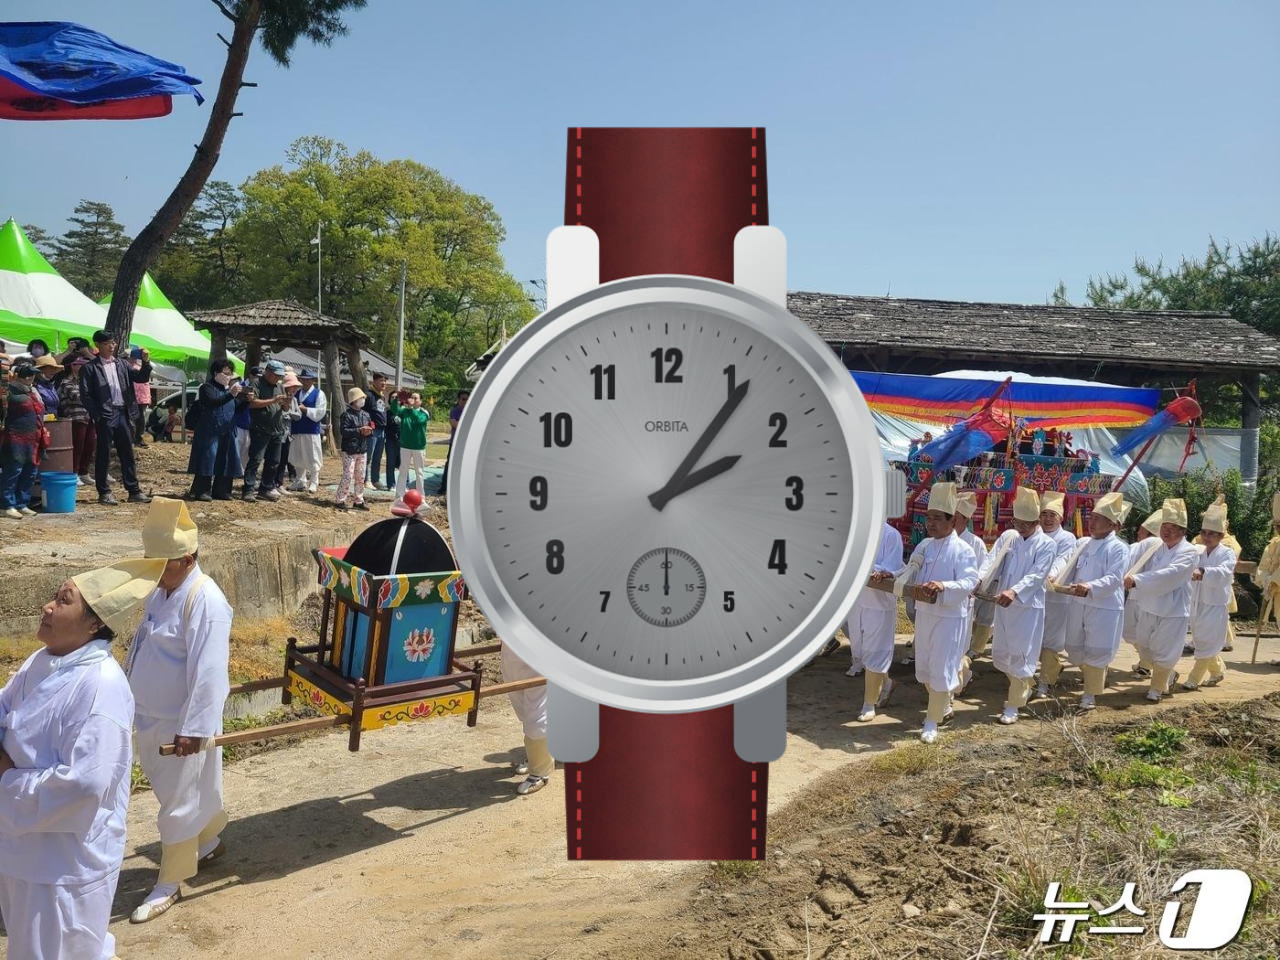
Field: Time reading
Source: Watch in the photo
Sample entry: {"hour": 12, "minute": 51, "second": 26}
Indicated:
{"hour": 2, "minute": 6, "second": 0}
